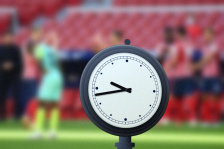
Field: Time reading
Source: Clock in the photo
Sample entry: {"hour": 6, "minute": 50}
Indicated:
{"hour": 9, "minute": 43}
